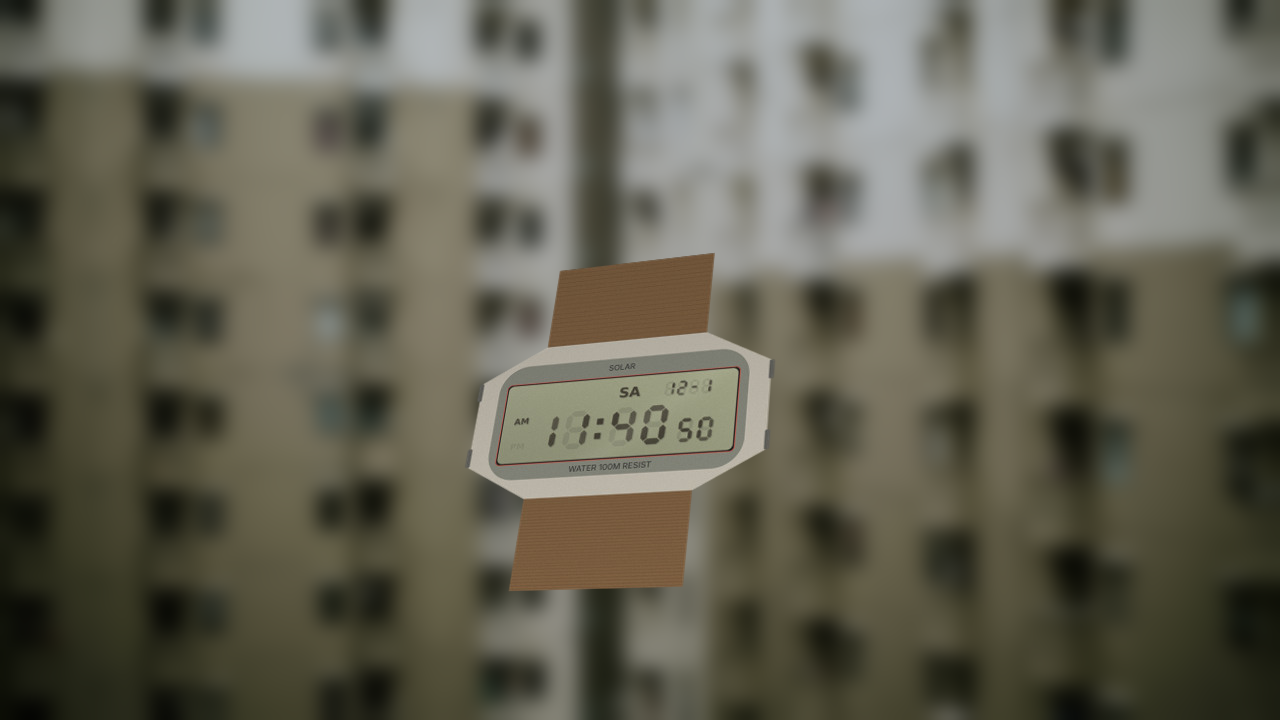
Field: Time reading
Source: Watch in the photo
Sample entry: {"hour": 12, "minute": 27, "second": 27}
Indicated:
{"hour": 11, "minute": 40, "second": 50}
